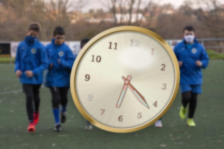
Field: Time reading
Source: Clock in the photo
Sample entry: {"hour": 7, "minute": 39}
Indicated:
{"hour": 6, "minute": 22}
